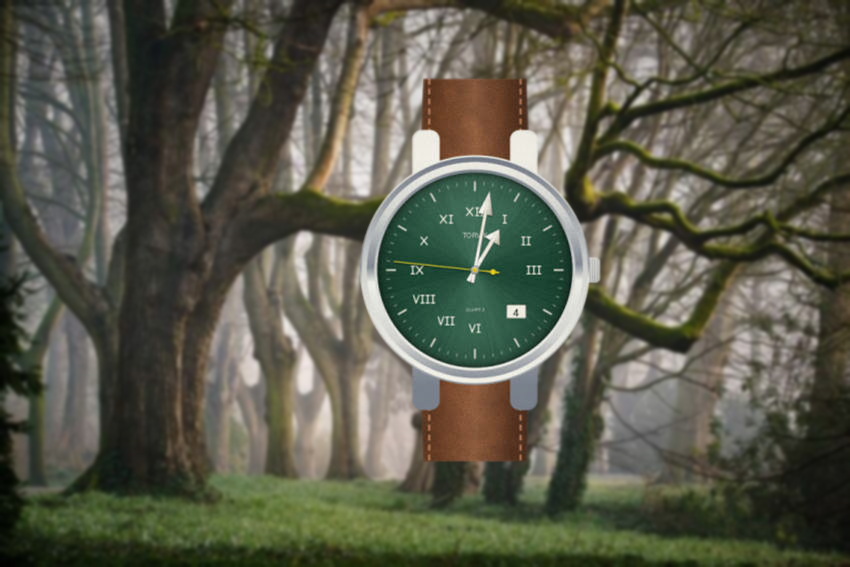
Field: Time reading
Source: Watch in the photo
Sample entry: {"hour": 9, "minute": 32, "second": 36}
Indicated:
{"hour": 1, "minute": 1, "second": 46}
